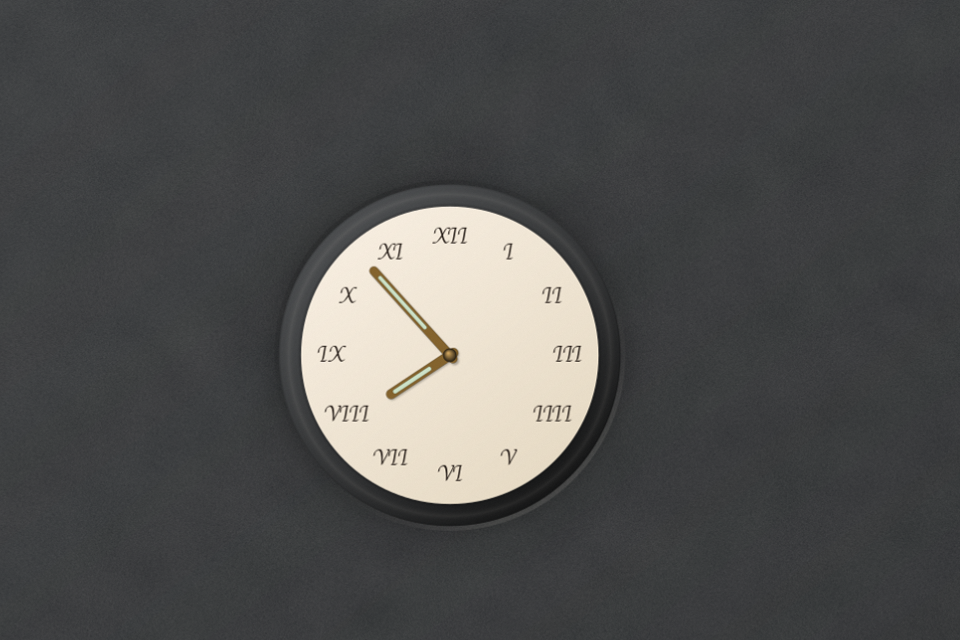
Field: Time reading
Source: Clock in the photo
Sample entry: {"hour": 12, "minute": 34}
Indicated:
{"hour": 7, "minute": 53}
